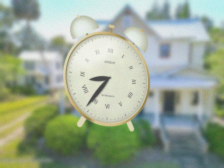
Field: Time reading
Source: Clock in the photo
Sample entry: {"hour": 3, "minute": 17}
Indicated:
{"hour": 8, "minute": 36}
